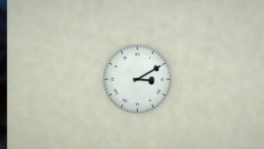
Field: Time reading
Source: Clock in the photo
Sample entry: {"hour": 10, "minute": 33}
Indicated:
{"hour": 3, "minute": 10}
